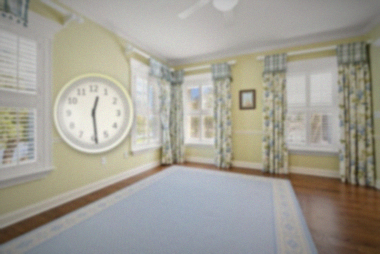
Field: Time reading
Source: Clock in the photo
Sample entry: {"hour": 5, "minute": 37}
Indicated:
{"hour": 12, "minute": 29}
